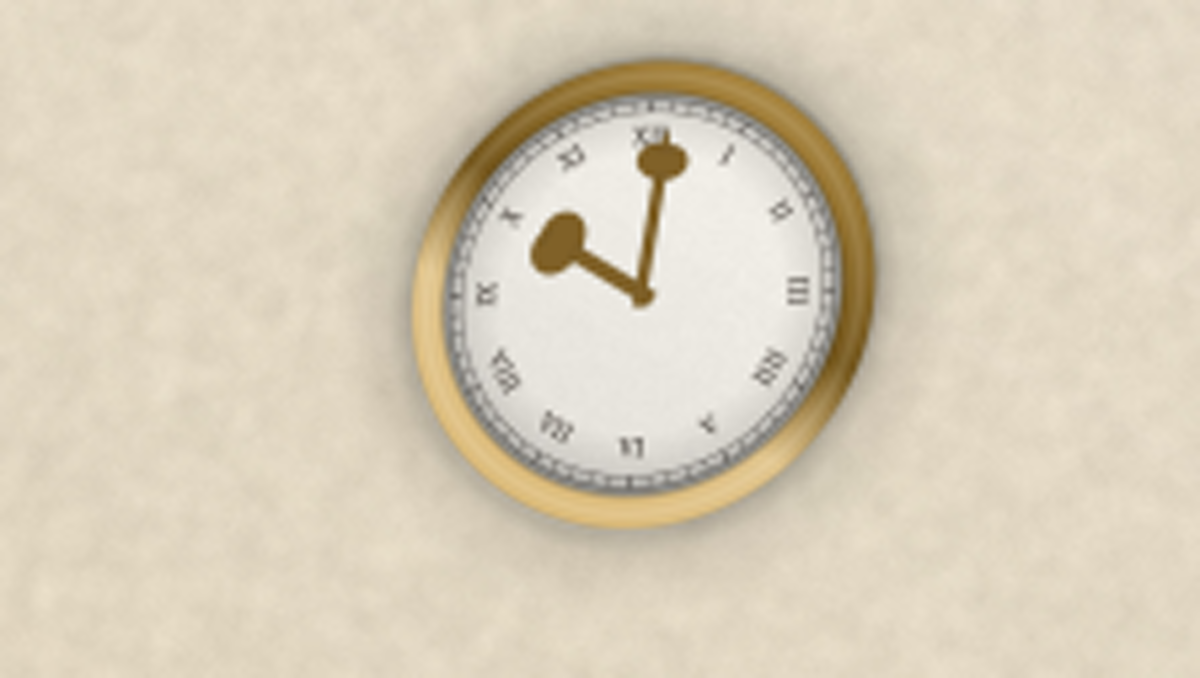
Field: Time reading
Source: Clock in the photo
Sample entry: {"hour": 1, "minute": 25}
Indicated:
{"hour": 10, "minute": 1}
